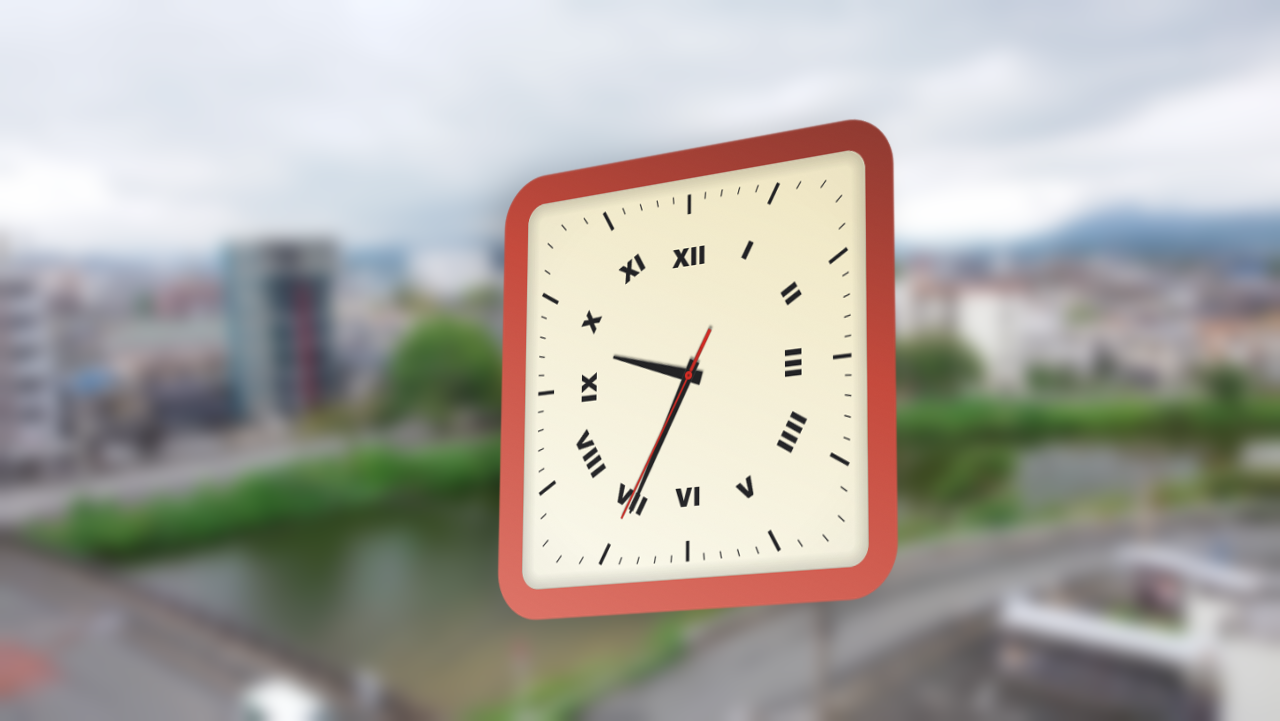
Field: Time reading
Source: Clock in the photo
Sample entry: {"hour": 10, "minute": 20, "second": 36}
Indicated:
{"hour": 9, "minute": 34, "second": 35}
